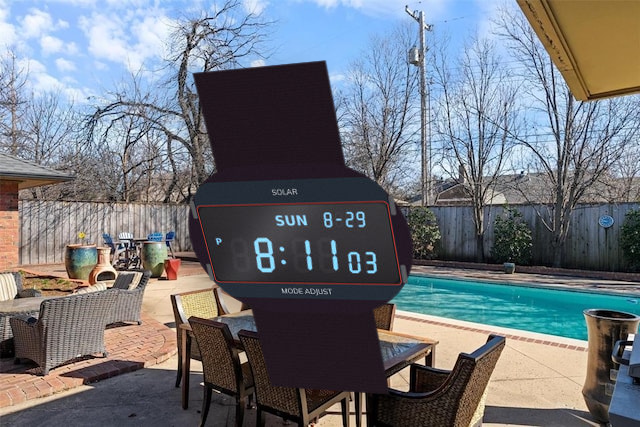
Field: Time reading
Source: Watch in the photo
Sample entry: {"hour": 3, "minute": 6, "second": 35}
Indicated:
{"hour": 8, "minute": 11, "second": 3}
